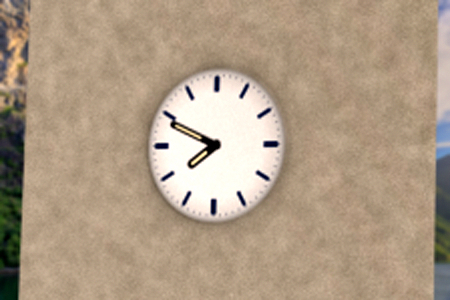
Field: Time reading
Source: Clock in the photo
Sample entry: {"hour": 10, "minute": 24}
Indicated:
{"hour": 7, "minute": 49}
